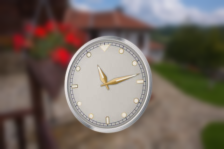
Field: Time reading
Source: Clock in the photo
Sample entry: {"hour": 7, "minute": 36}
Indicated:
{"hour": 11, "minute": 13}
